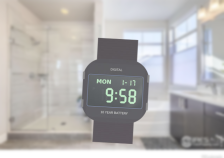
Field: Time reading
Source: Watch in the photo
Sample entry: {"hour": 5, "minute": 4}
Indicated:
{"hour": 9, "minute": 58}
